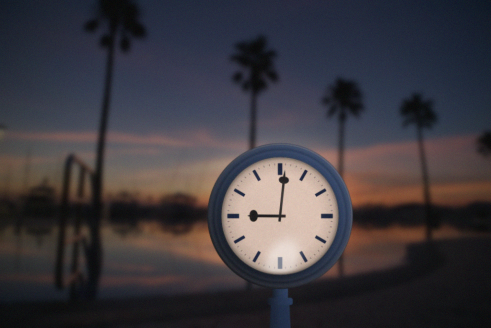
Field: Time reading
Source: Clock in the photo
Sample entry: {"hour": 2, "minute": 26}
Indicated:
{"hour": 9, "minute": 1}
